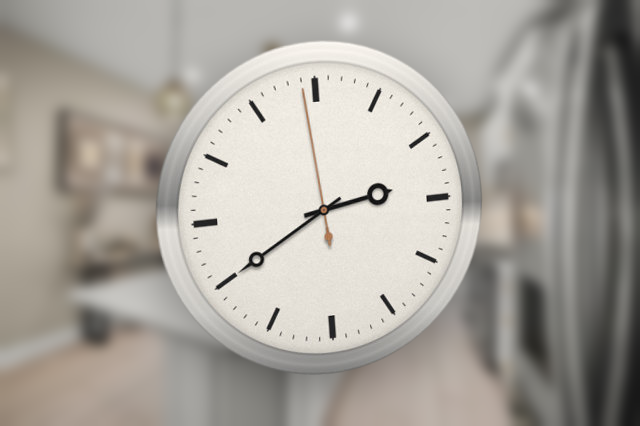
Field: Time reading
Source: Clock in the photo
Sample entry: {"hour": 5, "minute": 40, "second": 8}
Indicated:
{"hour": 2, "minute": 39, "second": 59}
